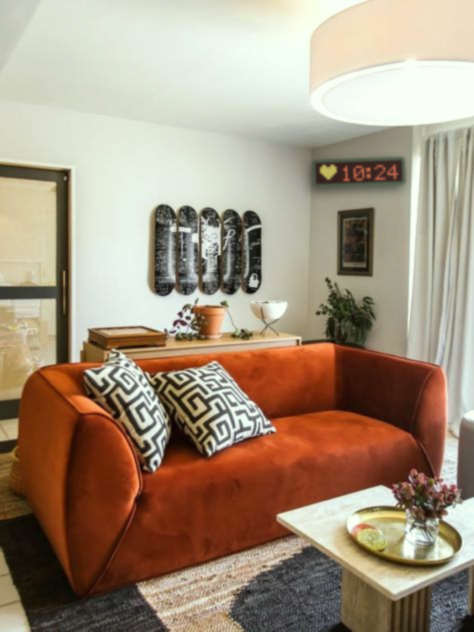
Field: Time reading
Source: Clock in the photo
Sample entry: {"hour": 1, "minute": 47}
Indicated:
{"hour": 10, "minute": 24}
